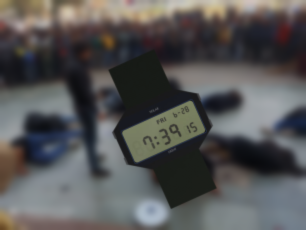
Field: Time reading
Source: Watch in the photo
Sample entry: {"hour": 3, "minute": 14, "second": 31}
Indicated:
{"hour": 7, "minute": 39, "second": 15}
